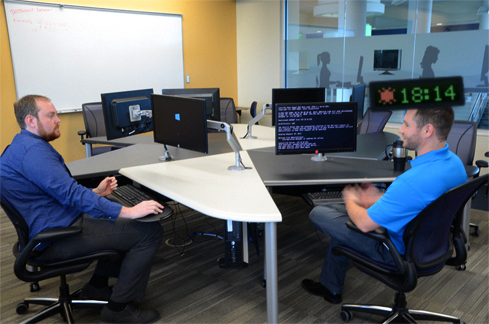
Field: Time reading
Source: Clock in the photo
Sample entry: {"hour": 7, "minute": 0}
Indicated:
{"hour": 18, "minute": 14}
